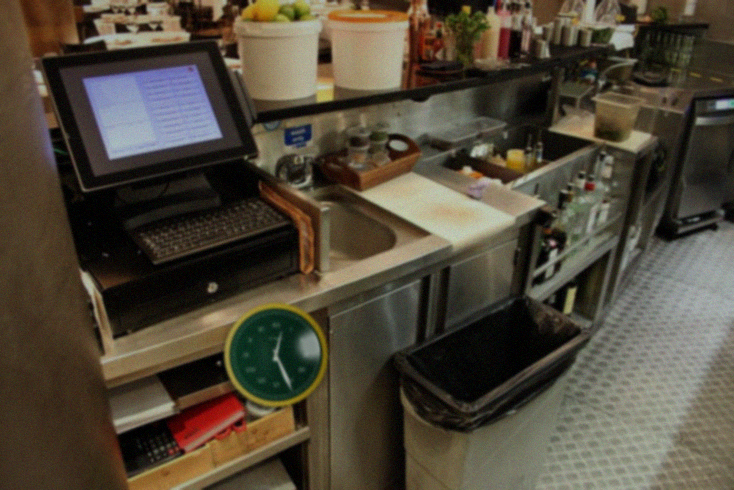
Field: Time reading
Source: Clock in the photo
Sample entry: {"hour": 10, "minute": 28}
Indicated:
{"hour": 12, "minute": 26}
